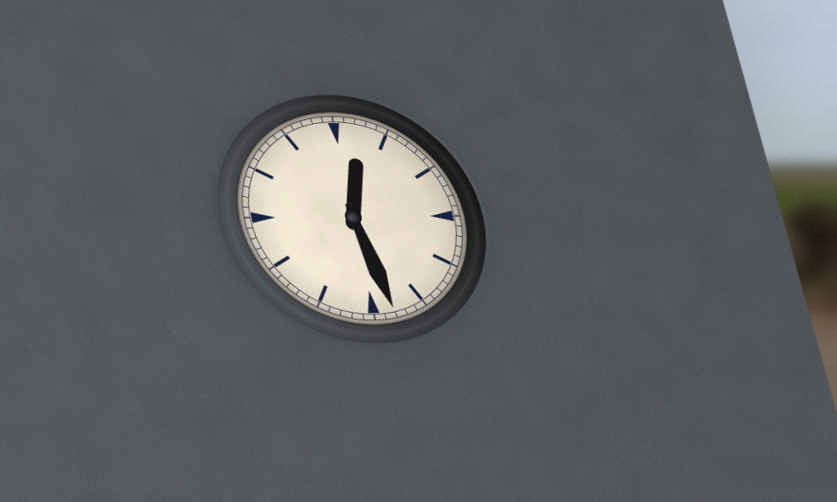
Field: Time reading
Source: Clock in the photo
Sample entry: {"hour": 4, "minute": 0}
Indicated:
{"hour": 12, "minute": 28}
